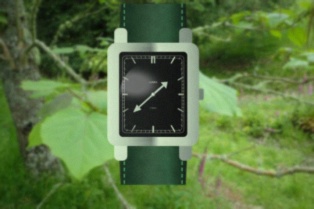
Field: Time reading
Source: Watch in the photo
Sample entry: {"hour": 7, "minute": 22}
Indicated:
{"hour": 1, "minute": 38}
